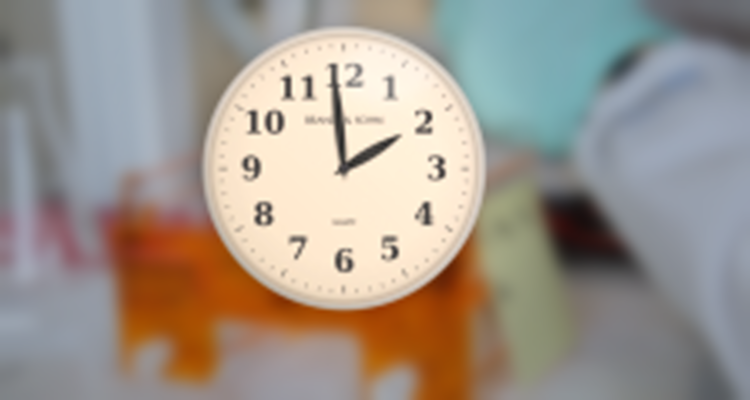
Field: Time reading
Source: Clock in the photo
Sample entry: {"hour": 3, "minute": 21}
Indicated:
{"hour": 1, "minute": 59}
